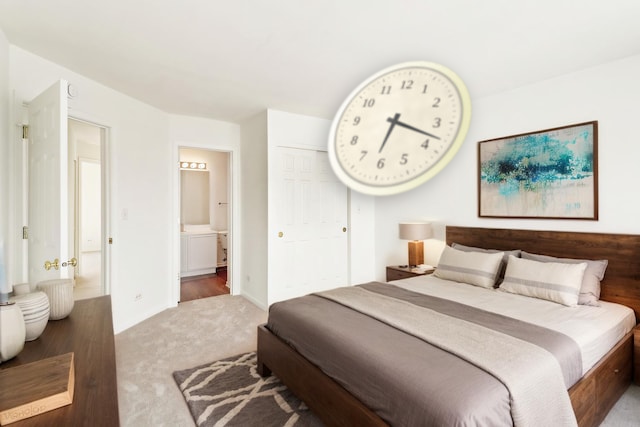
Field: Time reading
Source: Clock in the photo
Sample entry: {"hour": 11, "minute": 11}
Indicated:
{"hour": 6, "minute": 18}
